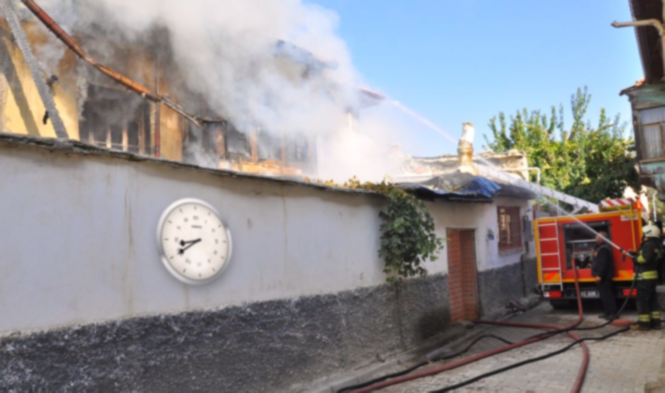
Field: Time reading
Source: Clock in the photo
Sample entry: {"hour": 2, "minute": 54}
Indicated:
{"hour": 8, "minute": 40}
